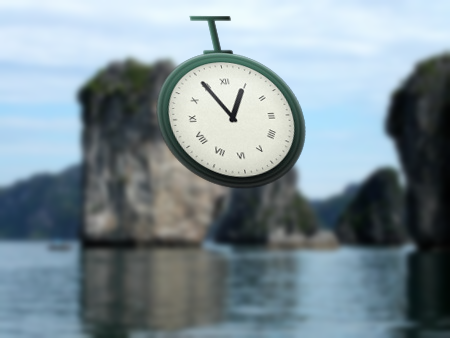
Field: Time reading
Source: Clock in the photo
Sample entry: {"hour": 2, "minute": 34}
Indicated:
{"hour": 12, "minute": 55}
